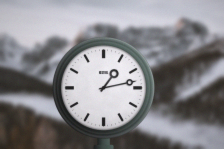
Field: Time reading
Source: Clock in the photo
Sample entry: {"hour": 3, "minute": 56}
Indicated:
{"hour": 1, "minute": 13}
